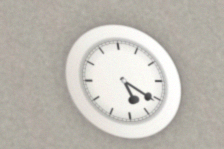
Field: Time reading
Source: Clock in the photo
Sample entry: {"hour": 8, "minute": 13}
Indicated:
{"hour": 5, "minute": 21}
